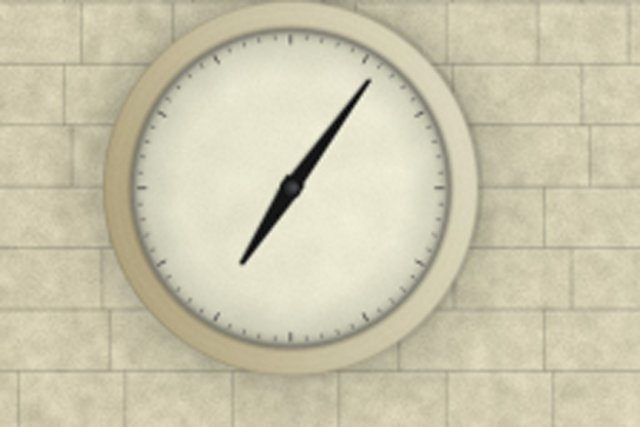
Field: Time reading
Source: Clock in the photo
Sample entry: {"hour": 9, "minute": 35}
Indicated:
{"hour": 7, "minute": 6}
